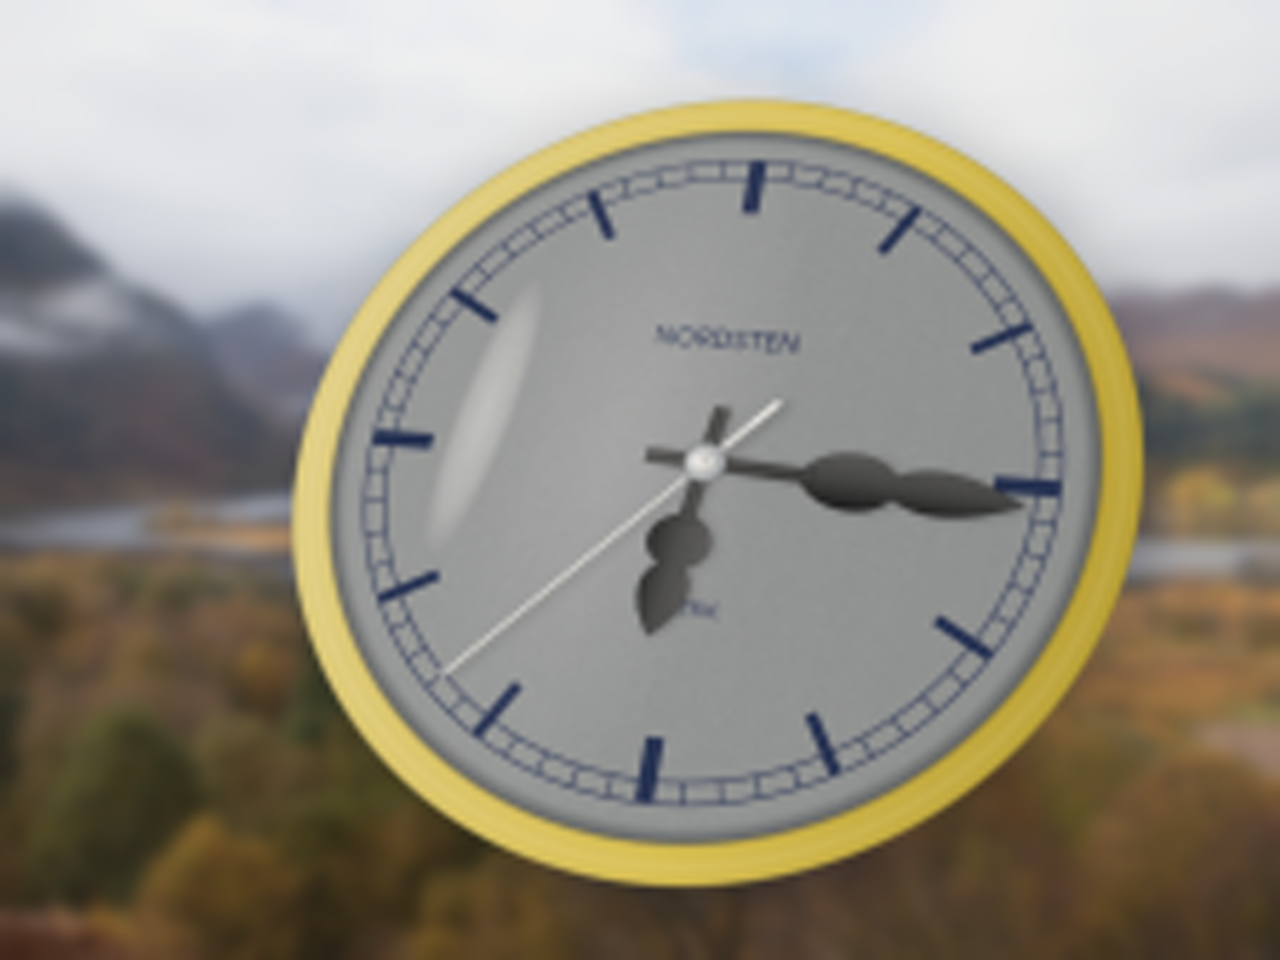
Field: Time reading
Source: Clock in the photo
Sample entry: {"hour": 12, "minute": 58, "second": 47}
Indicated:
{"hour": 6, "minute": 15, "second": 37}
